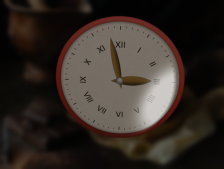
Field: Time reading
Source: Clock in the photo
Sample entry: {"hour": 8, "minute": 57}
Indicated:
{"hour": 2, "minute": 58}
